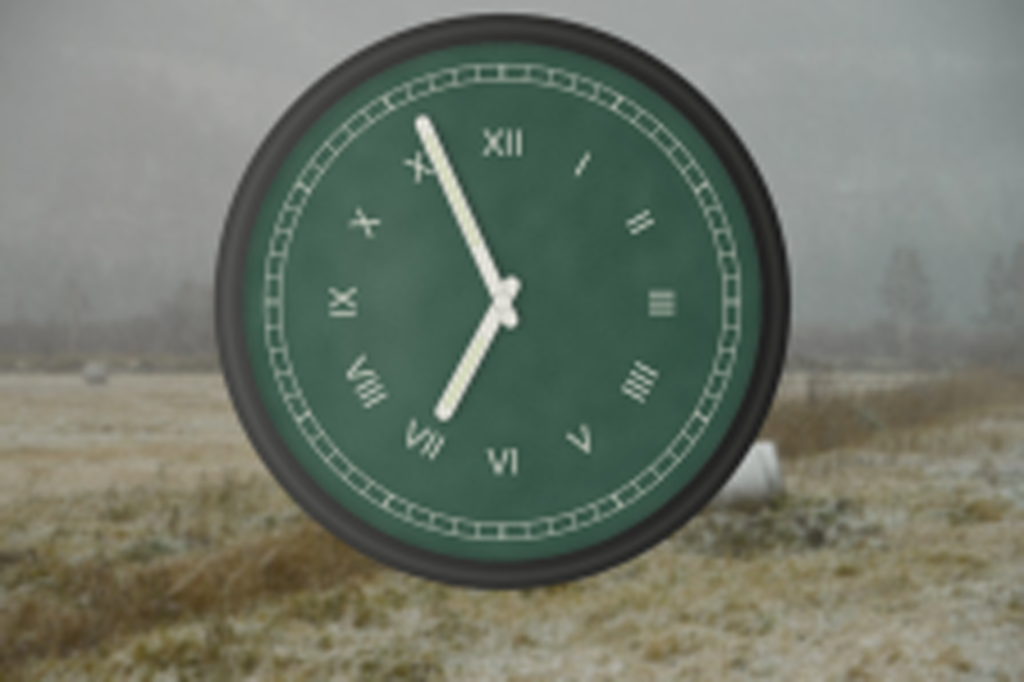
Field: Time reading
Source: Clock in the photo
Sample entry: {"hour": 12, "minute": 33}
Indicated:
{"hour": 6, "minute": 56}
